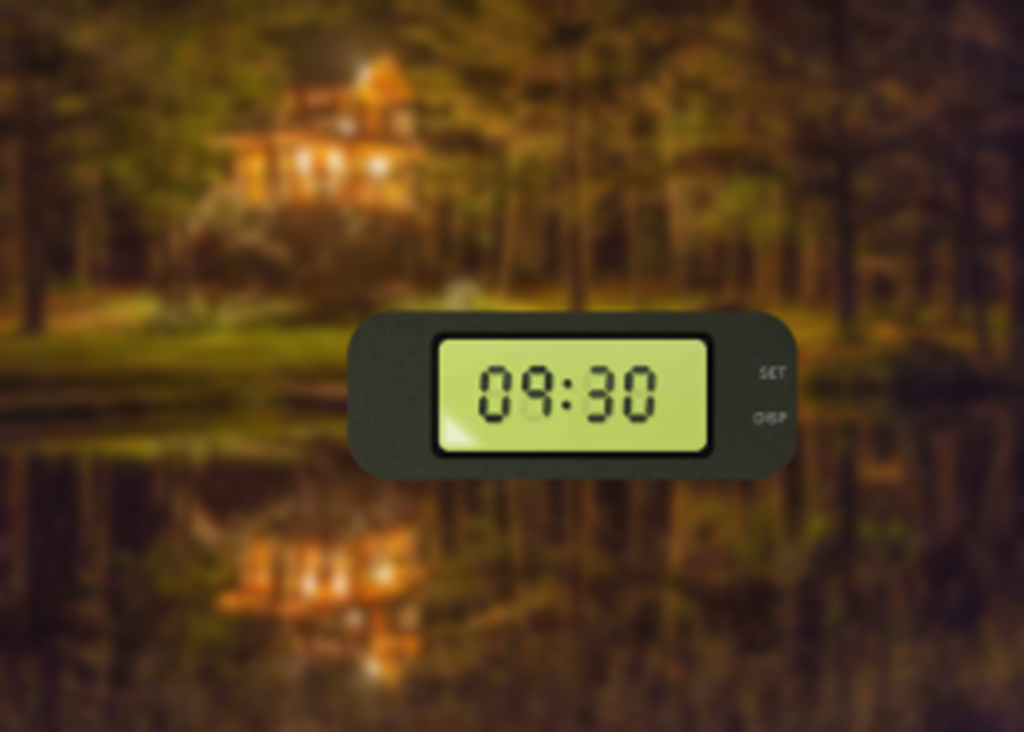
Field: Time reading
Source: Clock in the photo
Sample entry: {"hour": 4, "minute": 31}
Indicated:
{"hour": 9, "minute": 30}
